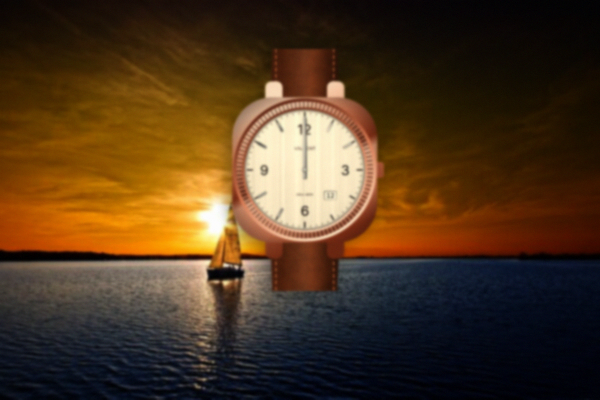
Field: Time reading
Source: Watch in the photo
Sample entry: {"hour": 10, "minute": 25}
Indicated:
{"hour": 12, "minute": 0}
